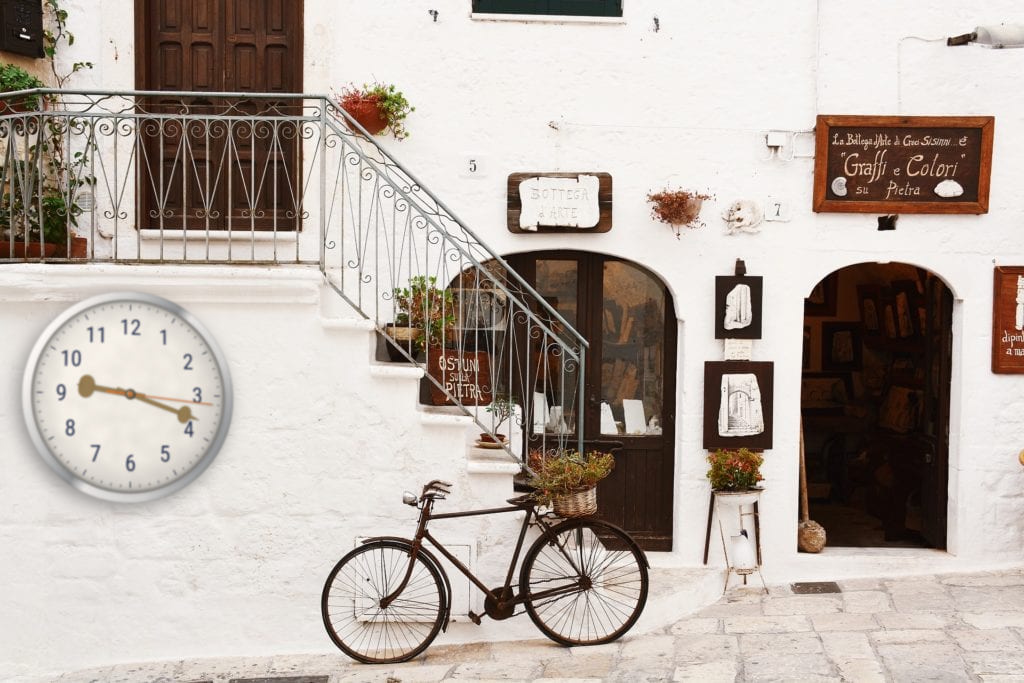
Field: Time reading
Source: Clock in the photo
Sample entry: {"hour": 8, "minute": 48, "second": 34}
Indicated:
{"hour": 9, "minute": 18, "second": 16}
